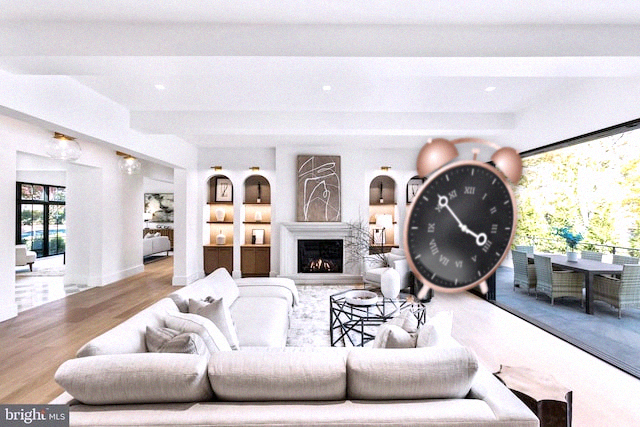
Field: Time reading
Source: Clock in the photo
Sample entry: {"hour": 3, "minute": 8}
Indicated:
{"hour": 3, "minute": 52}
